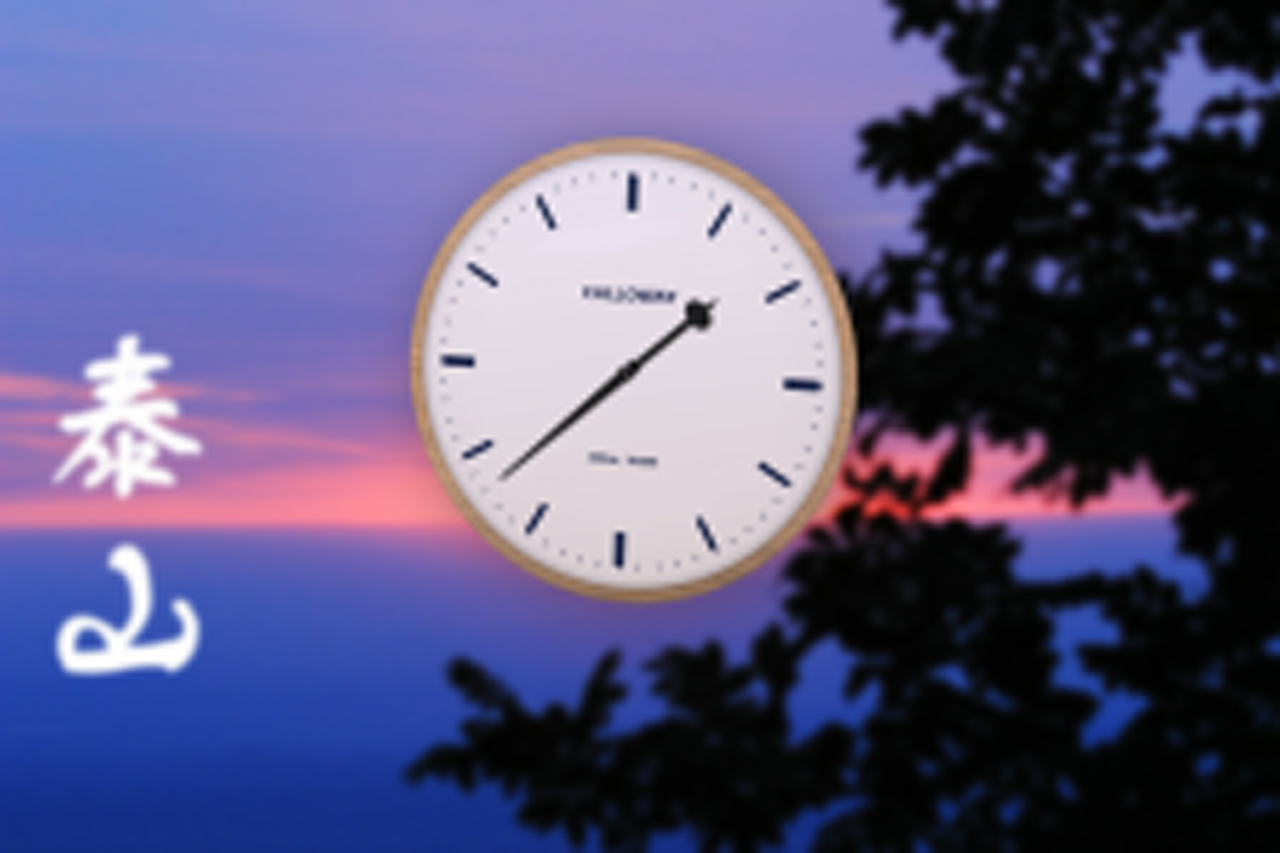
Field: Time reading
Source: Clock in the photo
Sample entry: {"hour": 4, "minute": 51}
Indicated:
{"hour": 1, "minute": 38}
